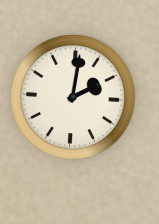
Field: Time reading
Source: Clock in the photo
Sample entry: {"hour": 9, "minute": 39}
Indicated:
{"hour": 2, "minute": 1}
